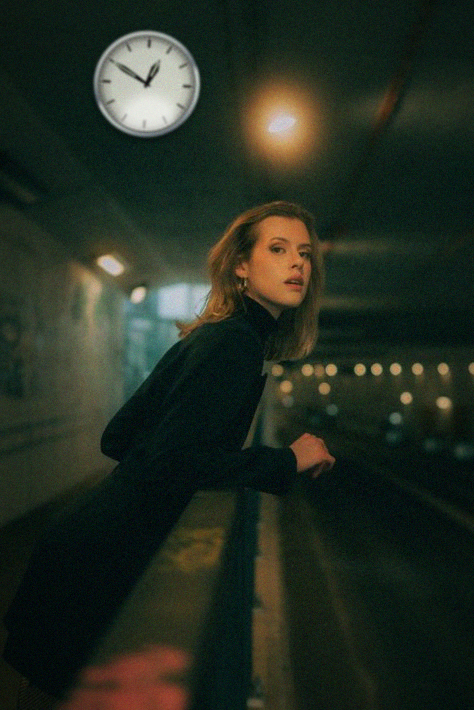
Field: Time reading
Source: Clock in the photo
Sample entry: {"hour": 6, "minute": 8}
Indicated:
{"hour": 12, "minute": 50}
